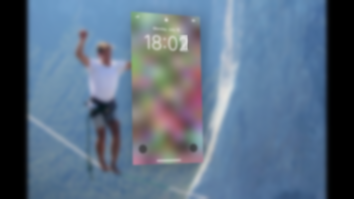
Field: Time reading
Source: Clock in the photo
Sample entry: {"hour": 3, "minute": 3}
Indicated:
{"hour": 18, "minute": 2}
